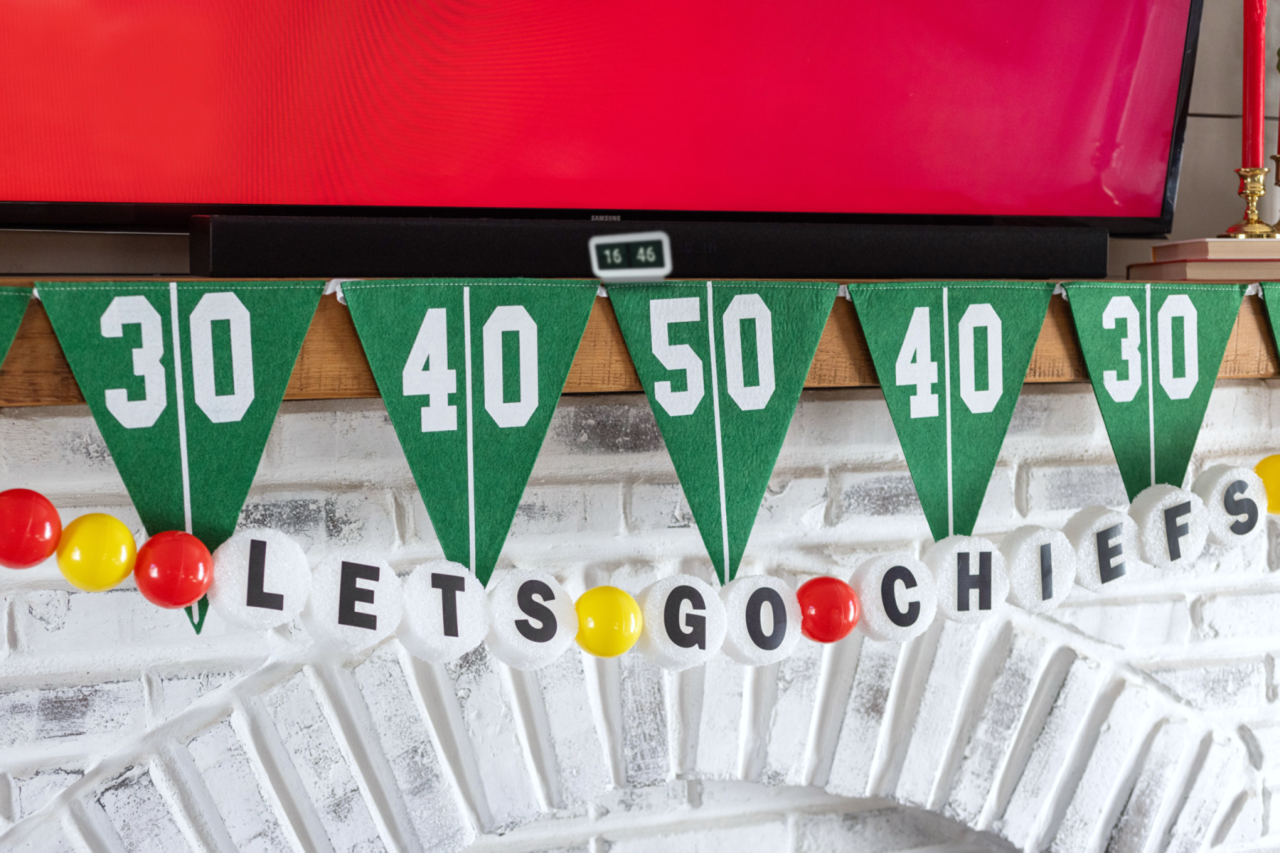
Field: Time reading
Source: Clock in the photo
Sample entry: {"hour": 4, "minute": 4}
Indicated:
{"hour": 16, "minute": 46}
